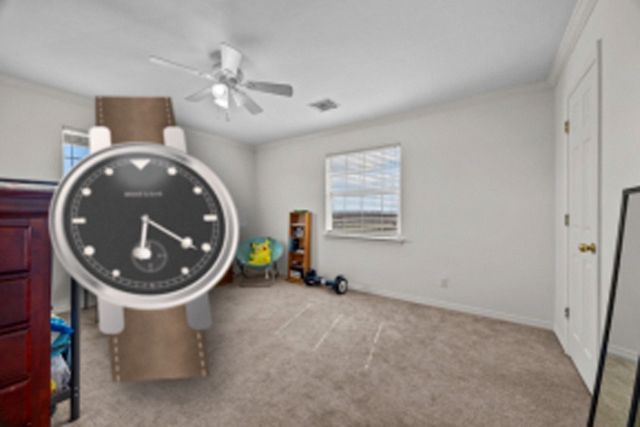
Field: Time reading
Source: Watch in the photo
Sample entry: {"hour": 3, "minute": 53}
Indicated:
{"hour": 6, "minute": 21}
